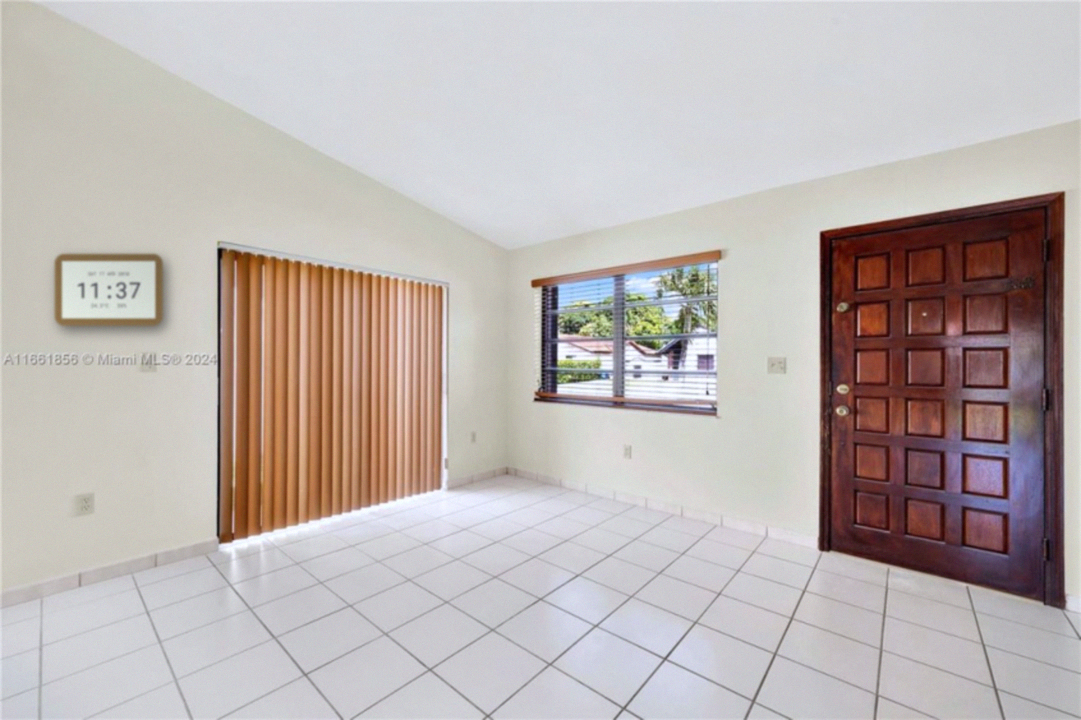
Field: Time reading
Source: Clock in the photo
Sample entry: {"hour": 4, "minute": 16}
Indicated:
{"hour": 11, "minute": 37}
